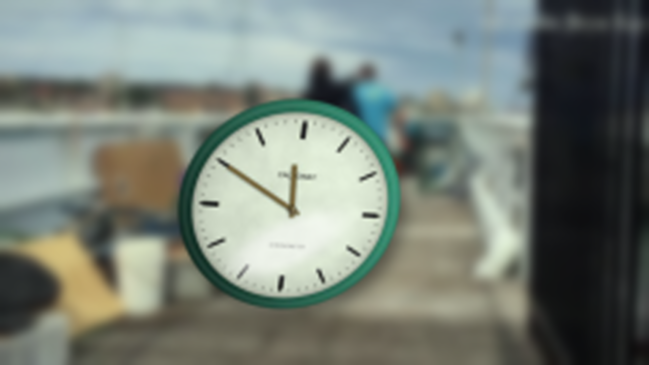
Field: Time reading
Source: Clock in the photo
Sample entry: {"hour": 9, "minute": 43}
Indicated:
{"hour": 11, "minute": 50}
